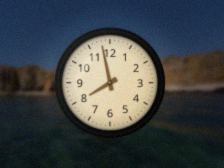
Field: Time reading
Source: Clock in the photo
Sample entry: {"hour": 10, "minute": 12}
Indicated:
{"hour": 7, "minute": 58}
